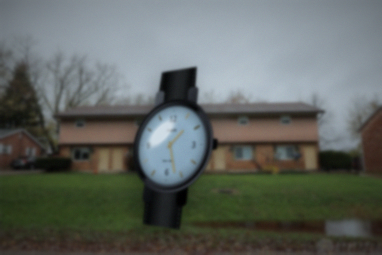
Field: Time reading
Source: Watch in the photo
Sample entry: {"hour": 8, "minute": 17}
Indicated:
{"hour": 1, "minute": 27}
